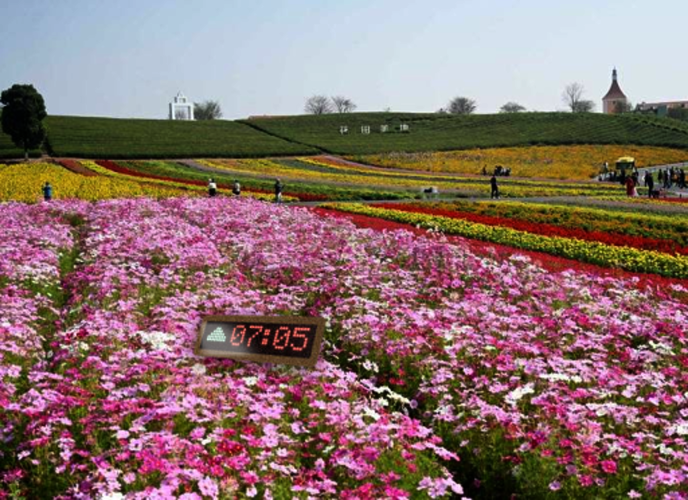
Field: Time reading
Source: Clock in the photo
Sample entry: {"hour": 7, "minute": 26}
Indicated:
{"hour": 7, "minute": 5}
